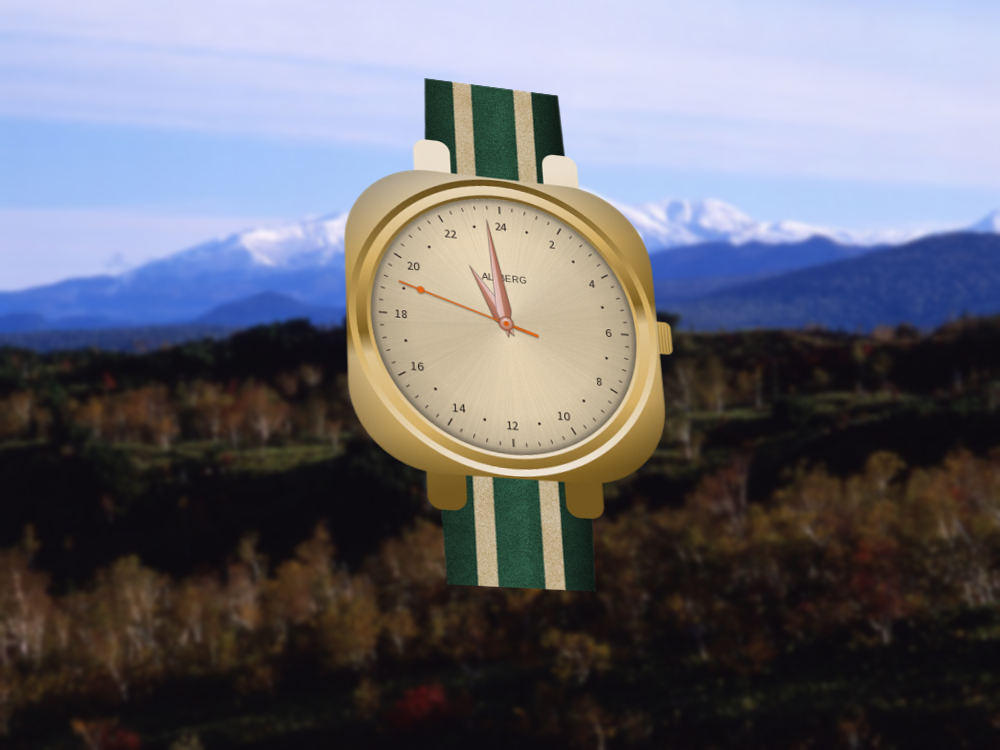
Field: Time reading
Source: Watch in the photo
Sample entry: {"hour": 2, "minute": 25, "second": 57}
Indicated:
{"hour": 21, "minute": 58, "second": 48}
